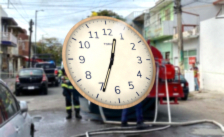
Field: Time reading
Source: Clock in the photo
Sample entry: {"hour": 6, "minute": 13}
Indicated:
{"hour": 12, "minute": 34}
